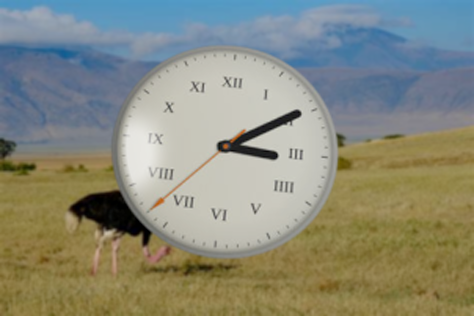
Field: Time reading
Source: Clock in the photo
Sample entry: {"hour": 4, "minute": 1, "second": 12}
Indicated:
{"hour": 3, "minute": 9, "second": 37}
